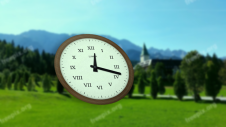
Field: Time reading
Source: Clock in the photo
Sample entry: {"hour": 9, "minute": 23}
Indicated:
{"hour": 12, "minute": 18}
